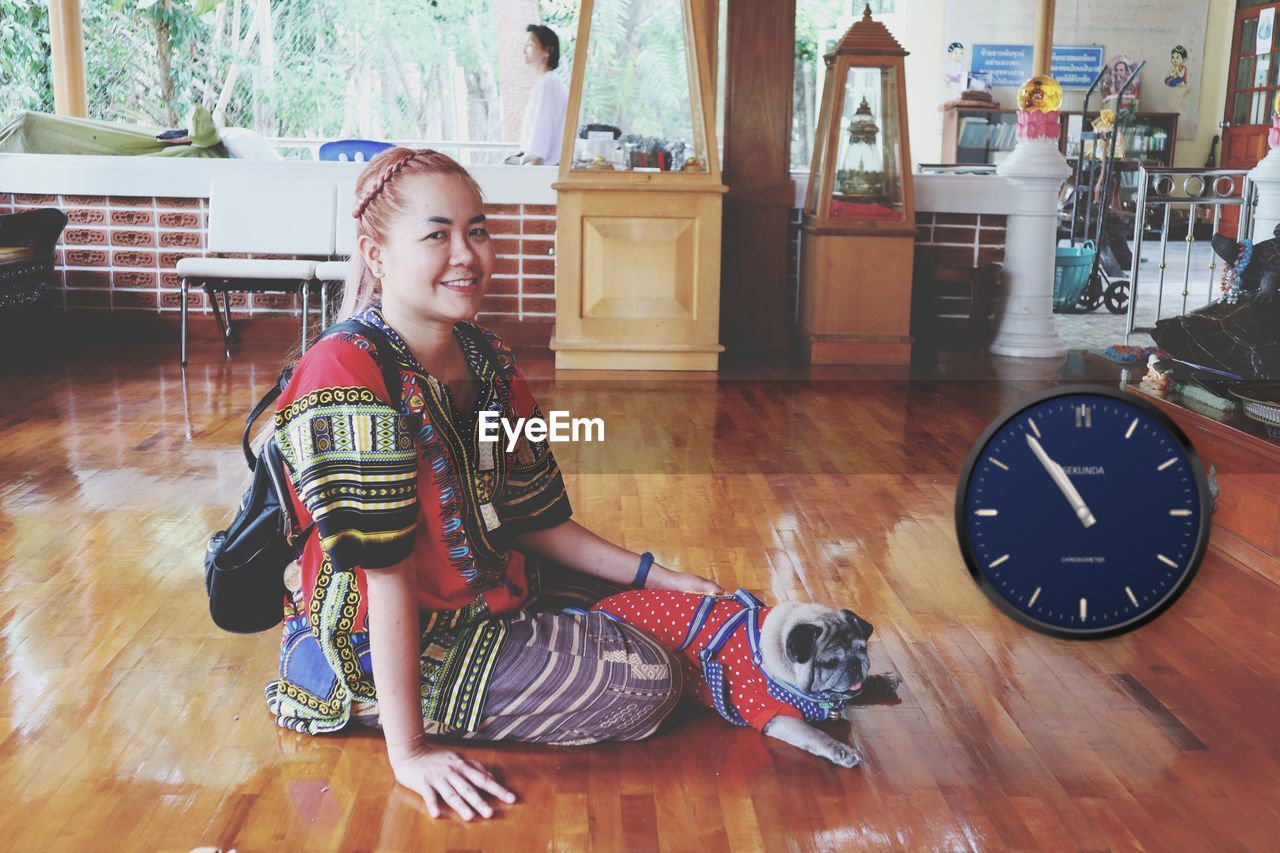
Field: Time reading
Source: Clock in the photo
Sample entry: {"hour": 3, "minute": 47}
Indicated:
{"hour": 10, "minute": 54}
